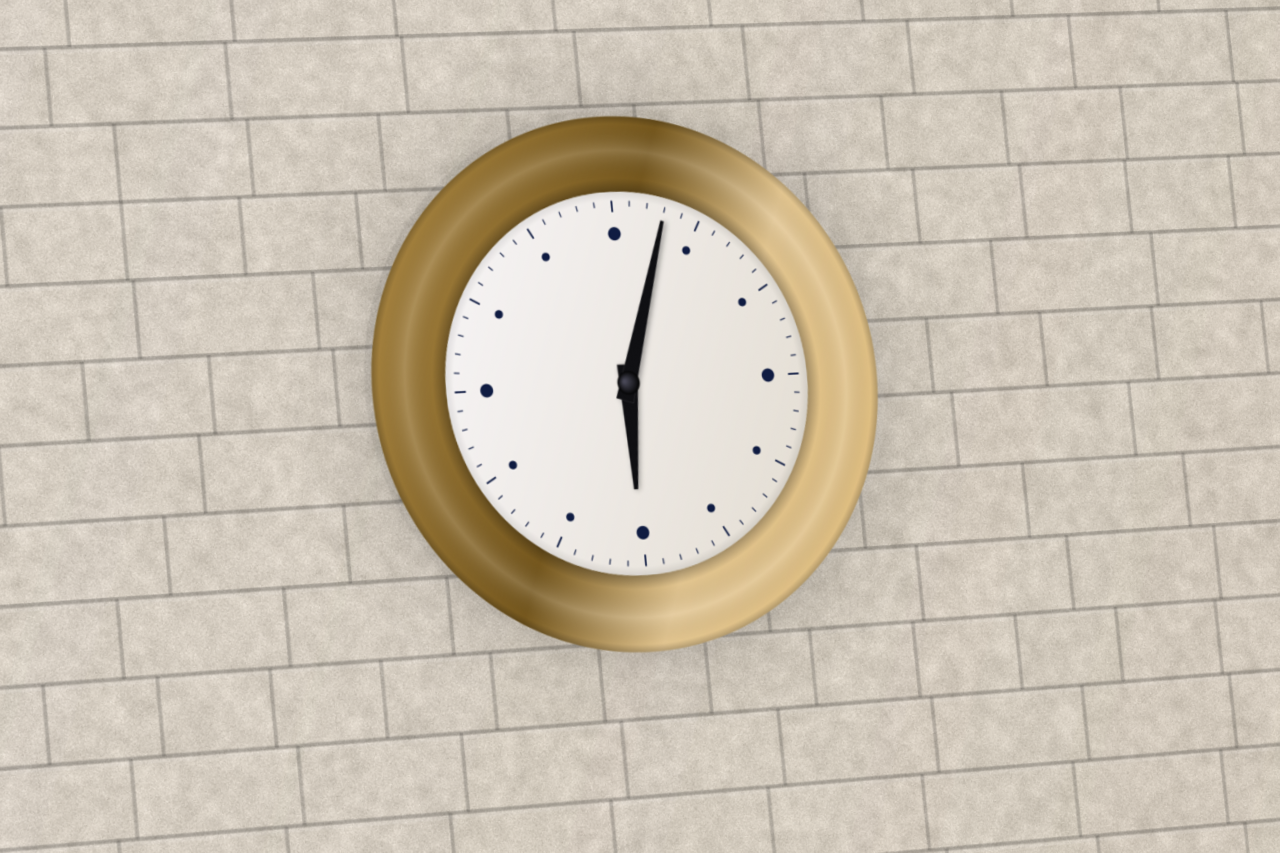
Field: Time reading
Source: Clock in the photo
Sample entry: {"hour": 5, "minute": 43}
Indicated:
{"hour": 6, "minute": 3}
